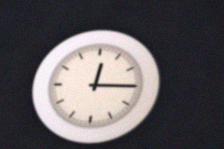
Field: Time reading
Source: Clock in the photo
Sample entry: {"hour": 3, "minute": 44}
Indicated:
{"hour": 12, "minute": 15}
